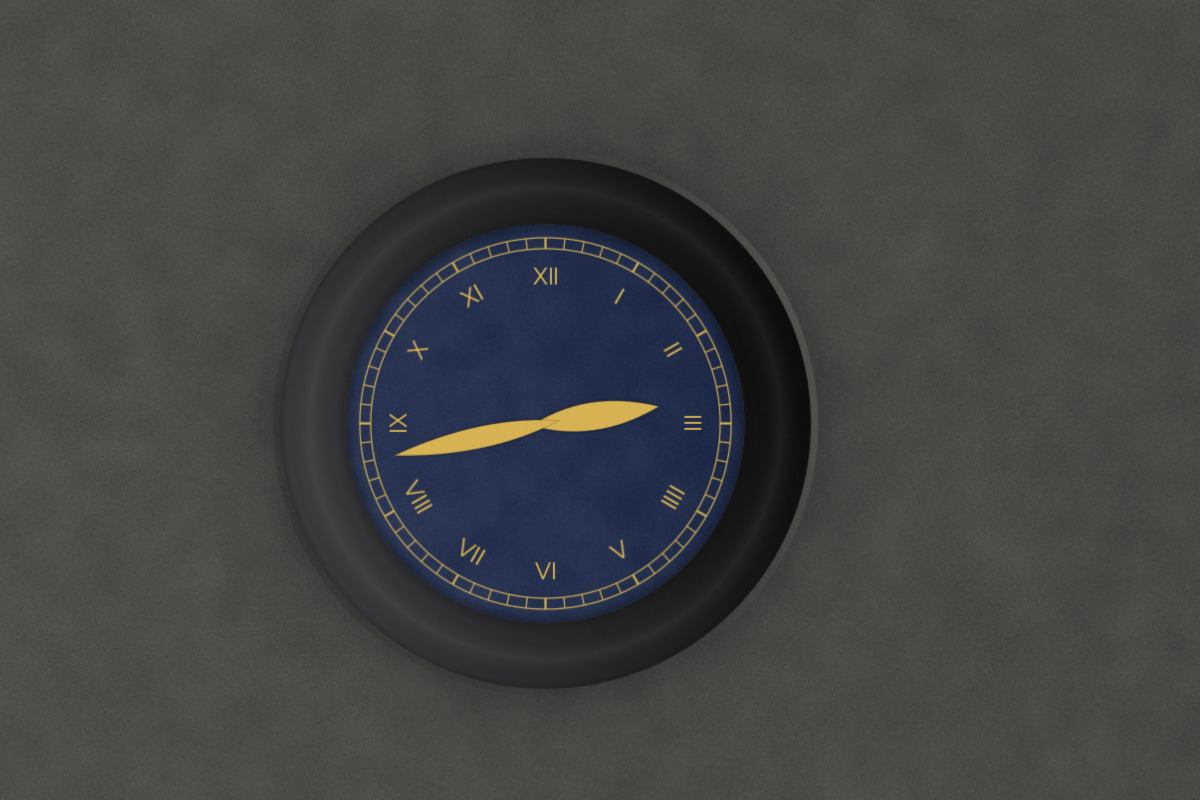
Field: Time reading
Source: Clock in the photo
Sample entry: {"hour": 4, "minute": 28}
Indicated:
{"hour": 2, "minute": 43}
